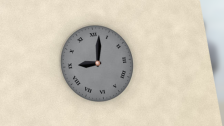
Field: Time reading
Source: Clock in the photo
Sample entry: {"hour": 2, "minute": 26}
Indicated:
{"hour": 9, "minute": 2}
